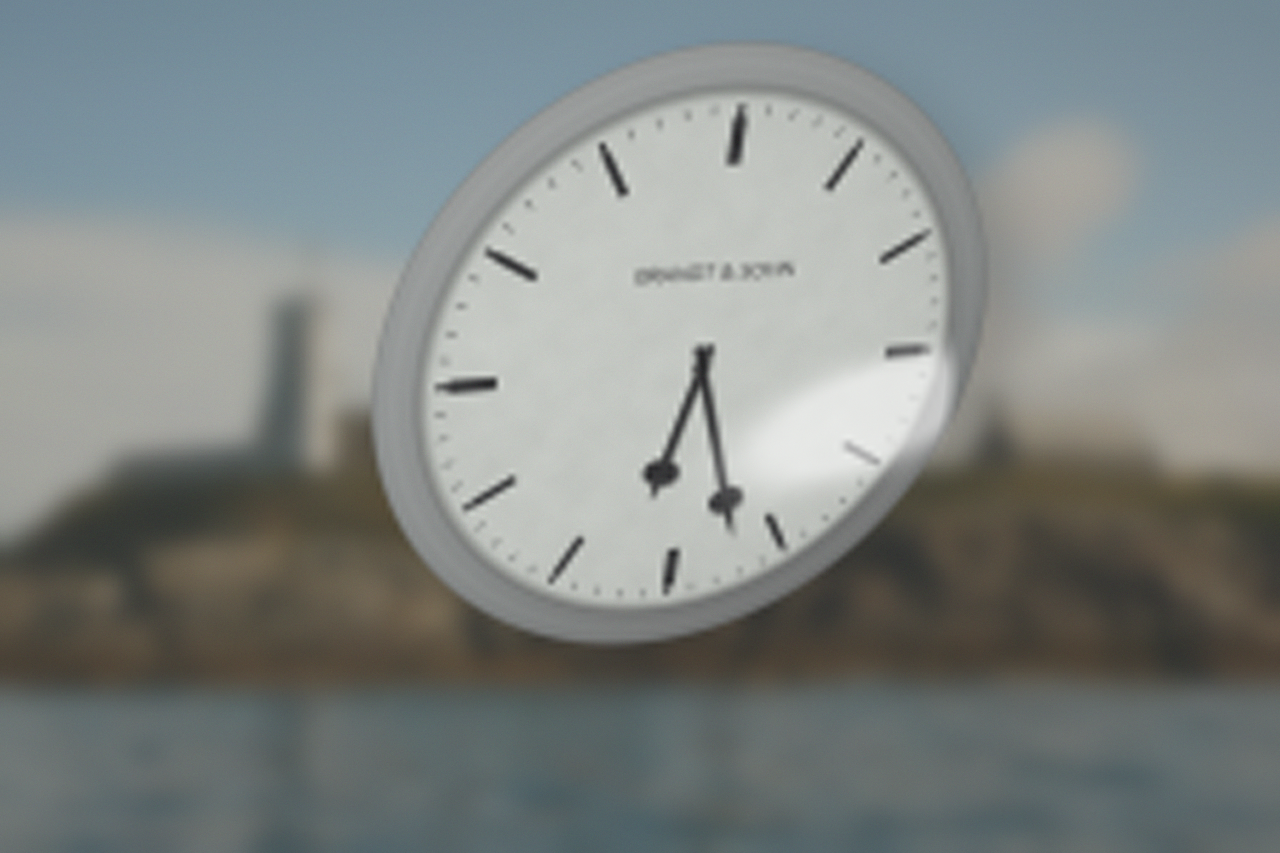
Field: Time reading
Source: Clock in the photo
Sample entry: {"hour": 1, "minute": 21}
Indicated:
{"hour": 6, "minute": 27}
